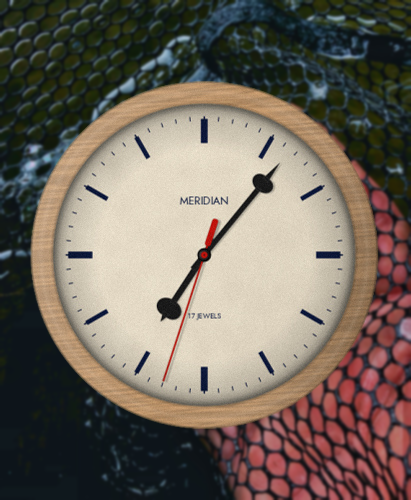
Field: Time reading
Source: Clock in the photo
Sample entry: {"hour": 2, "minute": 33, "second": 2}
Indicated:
{"hour": 7, "minute": 6, "second": 33}
